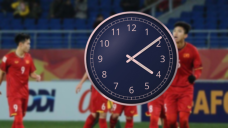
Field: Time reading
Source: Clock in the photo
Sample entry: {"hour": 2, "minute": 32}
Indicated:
{"hour": 4, "minute": 9}
